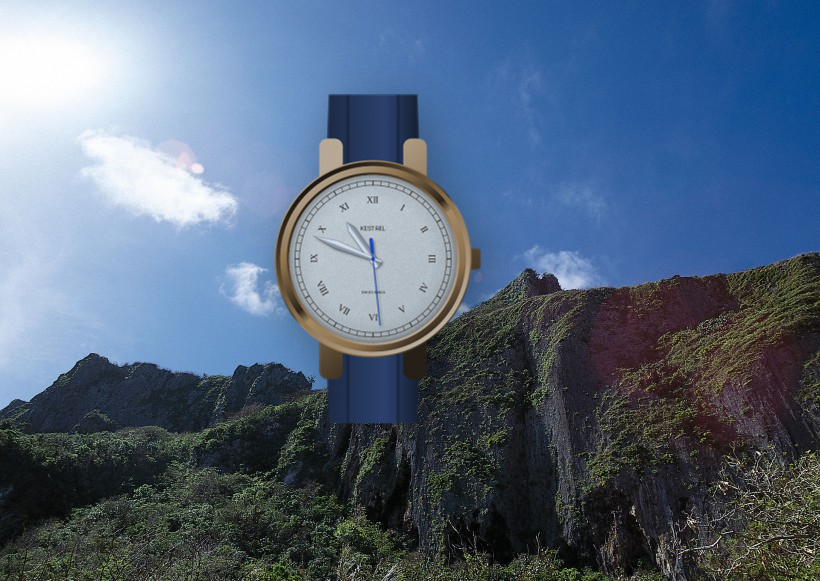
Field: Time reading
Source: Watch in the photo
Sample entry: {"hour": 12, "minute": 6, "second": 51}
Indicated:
{"hour": 10, "minute": 48, "second": 29}
